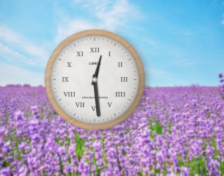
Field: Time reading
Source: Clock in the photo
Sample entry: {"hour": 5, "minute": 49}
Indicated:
{"hour": 12, "minute": 29}
